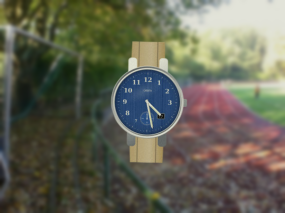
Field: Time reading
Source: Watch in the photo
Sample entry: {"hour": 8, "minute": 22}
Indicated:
{"hour": 4, "minute": 28}
